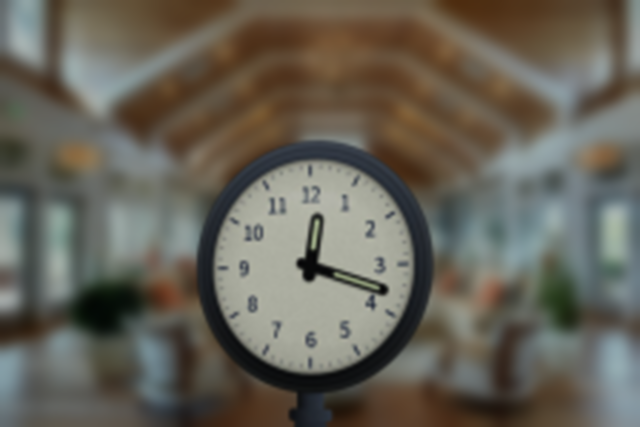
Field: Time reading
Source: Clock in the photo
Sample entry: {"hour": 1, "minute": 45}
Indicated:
{"hour": 12, "minute": 18}
